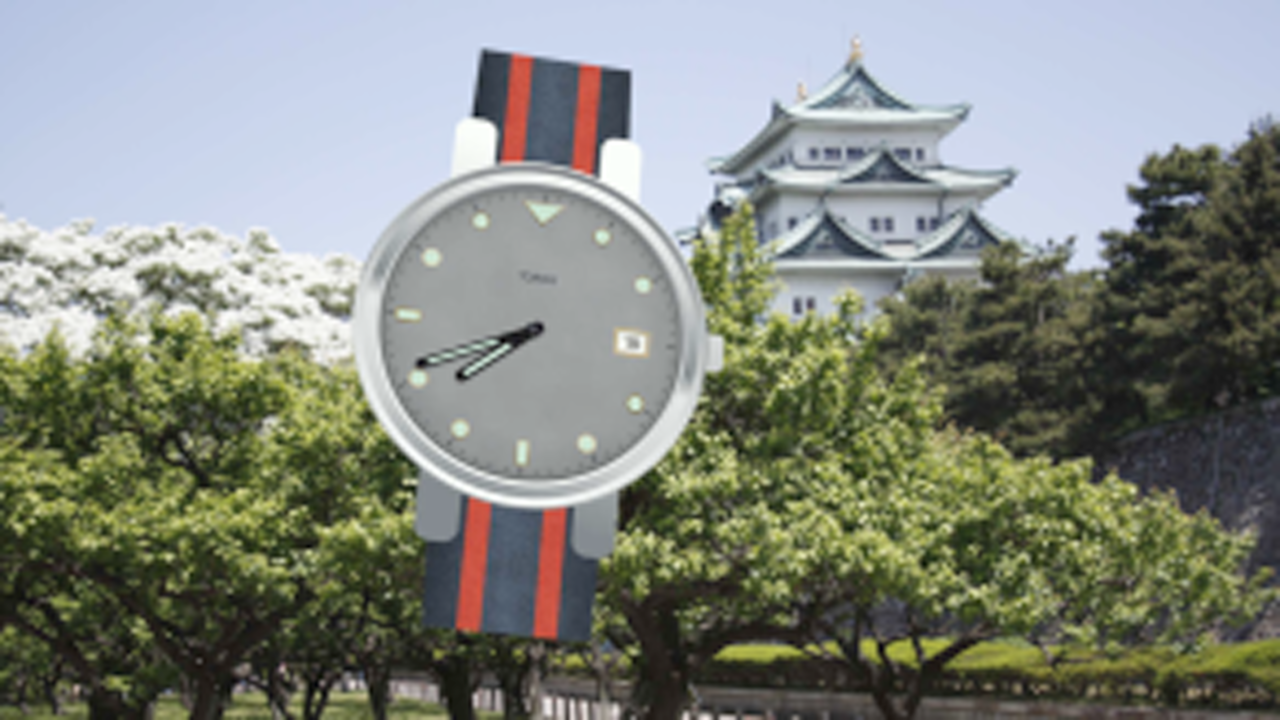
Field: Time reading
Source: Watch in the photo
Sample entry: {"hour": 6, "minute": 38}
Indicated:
{"hour": 7, "minute": 41}
